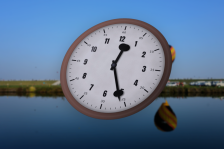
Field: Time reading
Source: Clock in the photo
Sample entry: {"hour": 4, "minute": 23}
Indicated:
{"hour": 12, "minute": 26}
